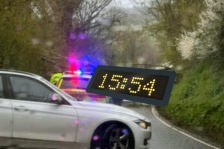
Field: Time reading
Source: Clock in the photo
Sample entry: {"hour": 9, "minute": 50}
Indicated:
{"hour": 15, "minute": 54}
